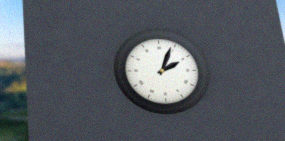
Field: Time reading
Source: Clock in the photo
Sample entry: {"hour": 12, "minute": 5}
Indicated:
{"hour": 2, "minute": 4}
